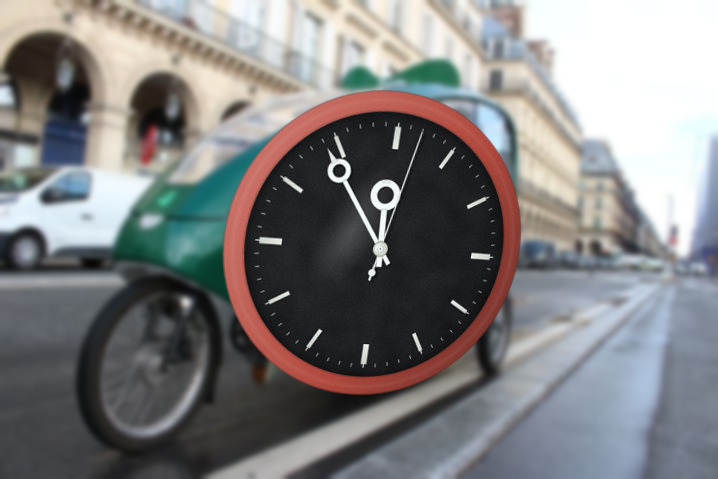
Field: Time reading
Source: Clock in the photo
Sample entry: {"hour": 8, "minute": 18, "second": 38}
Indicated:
{"hour": 11, "minute": 54, "second": 2}
